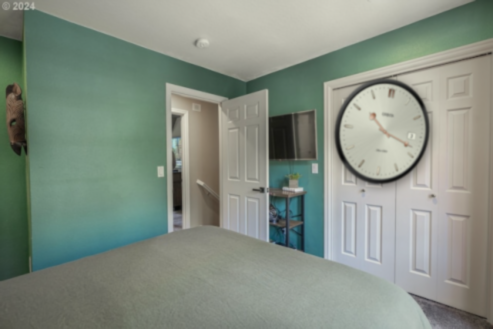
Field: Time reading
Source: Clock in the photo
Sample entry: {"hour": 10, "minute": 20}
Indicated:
{"hour": 10, "minute": 18}
